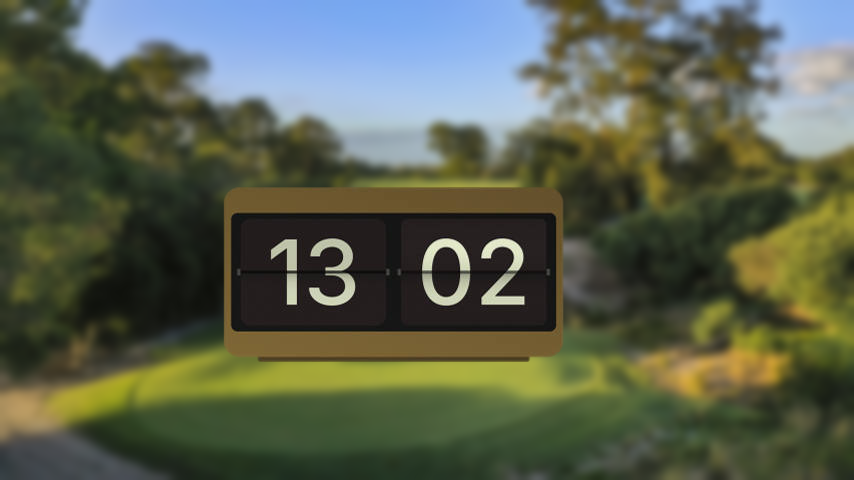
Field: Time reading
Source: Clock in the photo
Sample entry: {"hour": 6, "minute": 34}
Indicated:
{"hour": 13, "minute": 2}
